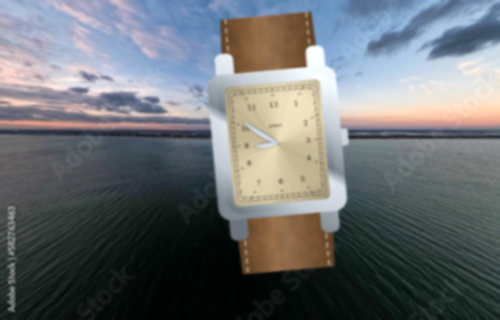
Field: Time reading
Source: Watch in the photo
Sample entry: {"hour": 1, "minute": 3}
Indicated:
{"hour": 8, "minute": 51}
